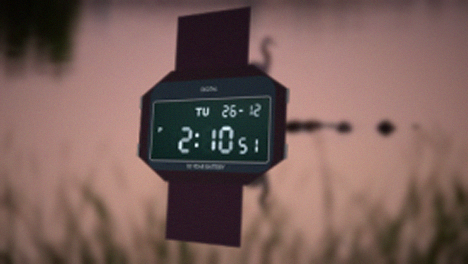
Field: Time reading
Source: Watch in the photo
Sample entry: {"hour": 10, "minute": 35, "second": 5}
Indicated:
{"hour": 2, "minute": 10, "second": 51}
